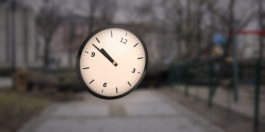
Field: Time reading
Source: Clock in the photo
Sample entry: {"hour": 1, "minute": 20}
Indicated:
{"hour": 9, "minute": 48}
